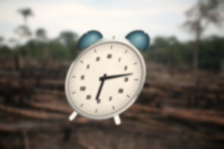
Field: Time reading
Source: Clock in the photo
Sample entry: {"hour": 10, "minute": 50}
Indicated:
{"hour": 6, "minute": 13}
